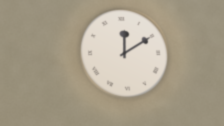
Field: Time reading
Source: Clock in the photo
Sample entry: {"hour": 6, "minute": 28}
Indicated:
{"hour": 12, "minute": 10}
